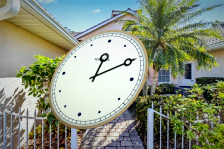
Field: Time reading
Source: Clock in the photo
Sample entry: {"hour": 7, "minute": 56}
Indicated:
{"hour": 12, "minute": 10}
